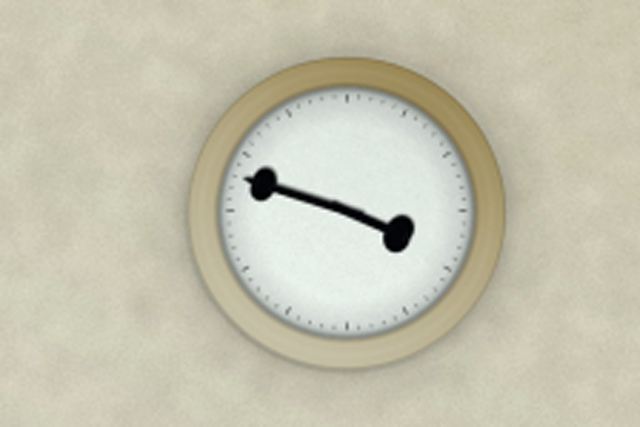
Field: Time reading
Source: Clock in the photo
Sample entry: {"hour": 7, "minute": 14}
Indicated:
{"hour": 3, "minute": 48}
